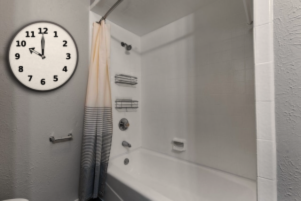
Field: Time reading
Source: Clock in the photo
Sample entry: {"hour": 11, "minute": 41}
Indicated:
{"hour": 10, "minute": 0}
